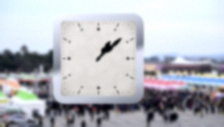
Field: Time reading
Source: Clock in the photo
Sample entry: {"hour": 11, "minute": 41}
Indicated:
{"hour": 1, "minute": 8}
